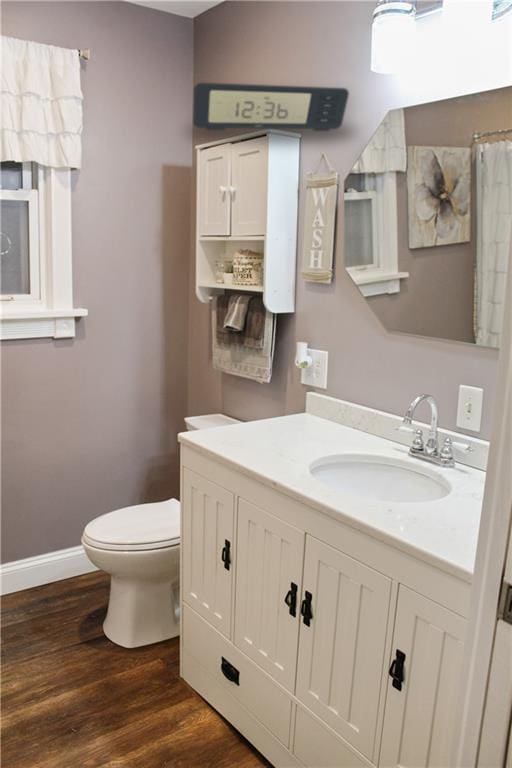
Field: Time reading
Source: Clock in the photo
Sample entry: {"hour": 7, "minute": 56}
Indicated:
{"hour": 12, "minute": 36}
